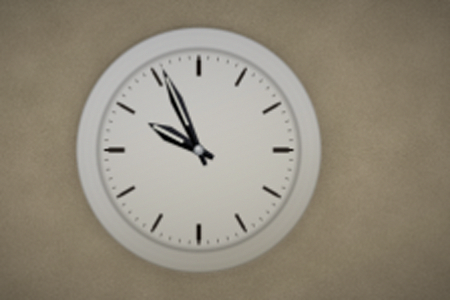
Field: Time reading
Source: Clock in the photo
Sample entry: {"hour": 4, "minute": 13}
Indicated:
{"hour": 9, "minute": 56}
